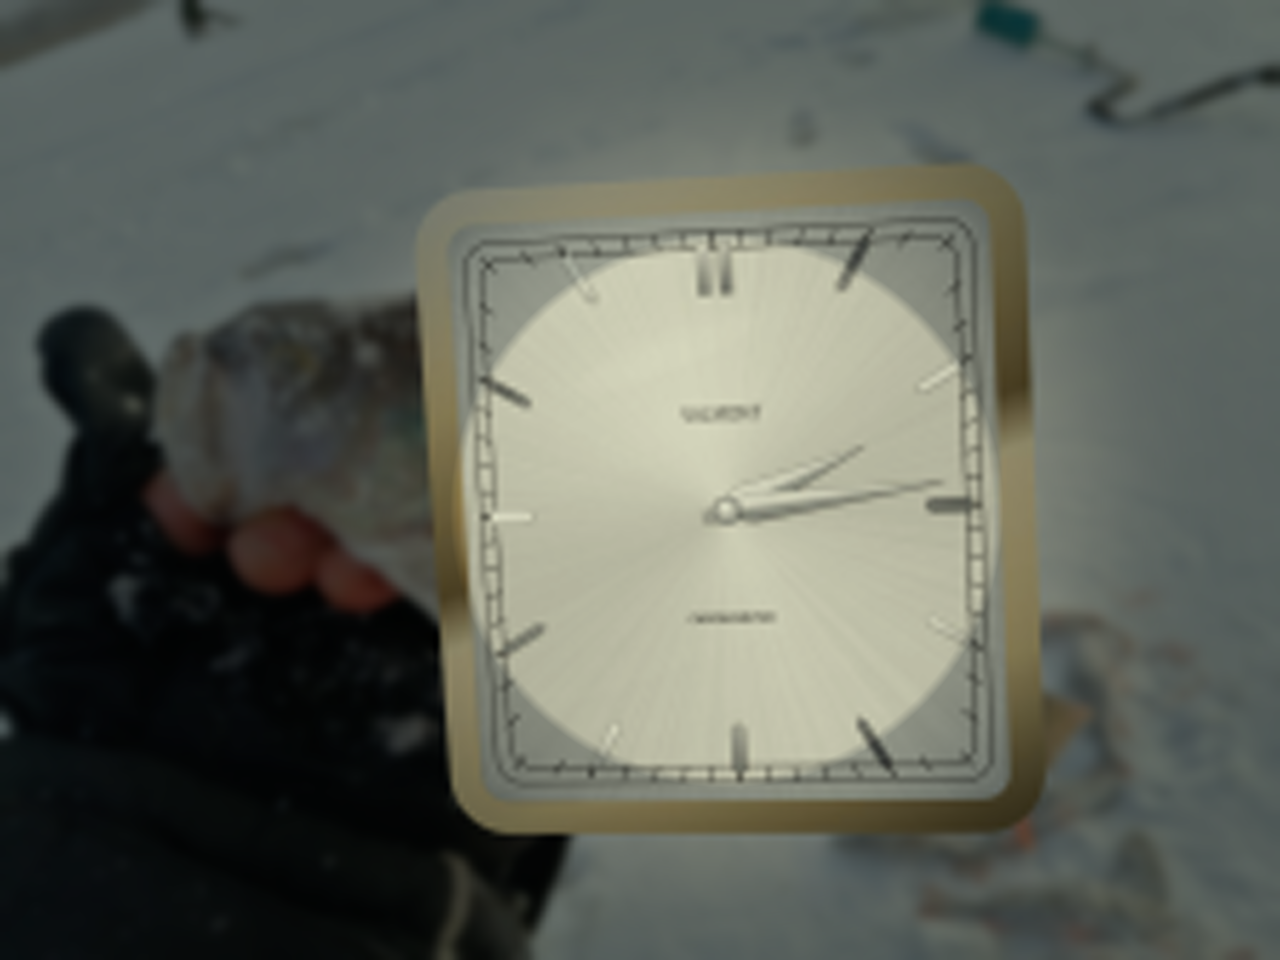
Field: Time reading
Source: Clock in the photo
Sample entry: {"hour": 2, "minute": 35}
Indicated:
{"hour": 2, "minute": 14}
